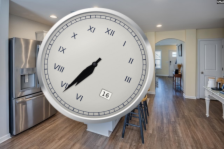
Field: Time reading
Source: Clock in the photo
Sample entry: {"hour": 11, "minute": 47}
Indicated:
{"hour": 6, "minute": 34}
